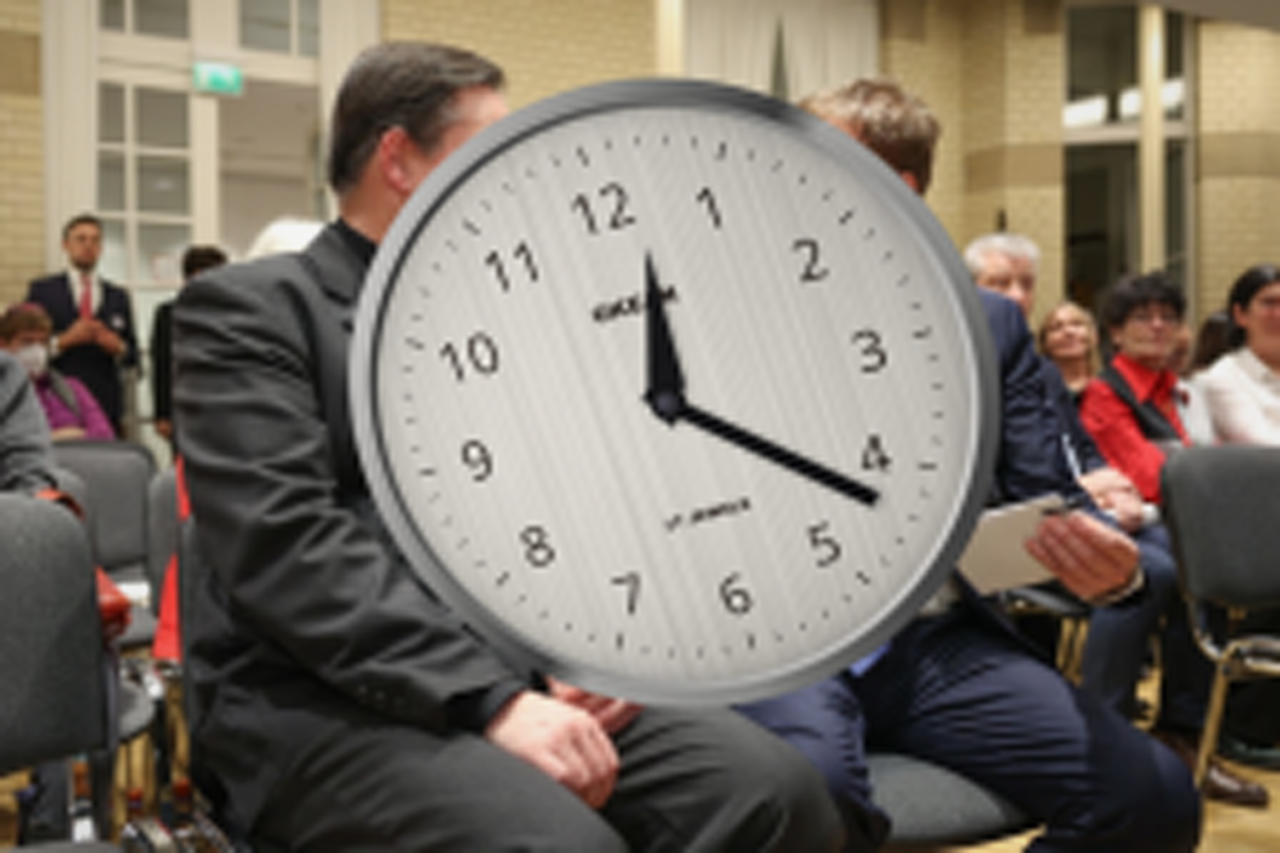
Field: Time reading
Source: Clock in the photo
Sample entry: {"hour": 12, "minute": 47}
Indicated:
{"hour": 12, "minute": 22}
